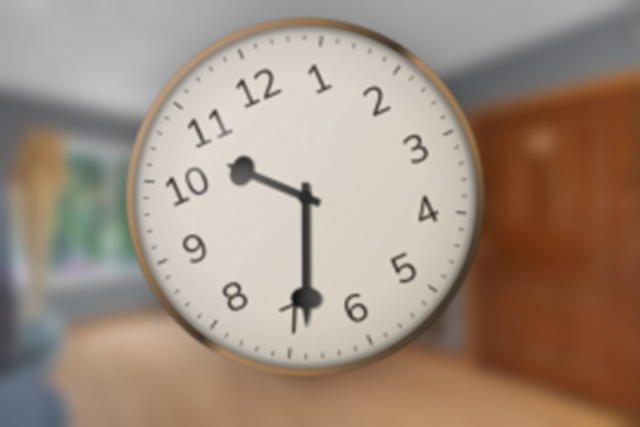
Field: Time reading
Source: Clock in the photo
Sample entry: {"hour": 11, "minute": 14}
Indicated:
{"hour": 10, "minute": 34}
